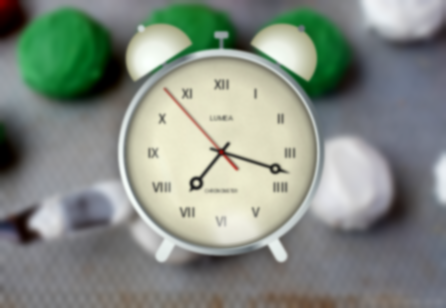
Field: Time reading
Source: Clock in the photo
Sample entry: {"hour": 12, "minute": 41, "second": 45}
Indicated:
{"hour": 7, "minute": 17, "second": 53}
